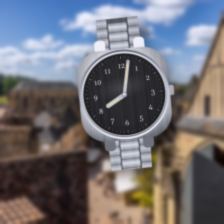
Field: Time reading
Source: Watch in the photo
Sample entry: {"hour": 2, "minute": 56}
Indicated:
{"hour": 8, "minute": 2}
